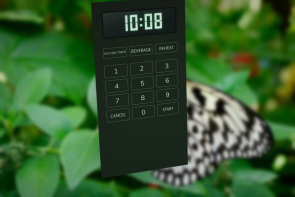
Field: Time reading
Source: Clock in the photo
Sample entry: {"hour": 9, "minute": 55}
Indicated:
{"hour": 10, "minute": 8}
